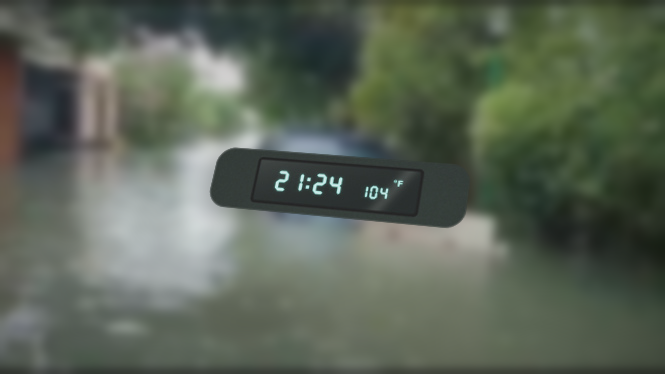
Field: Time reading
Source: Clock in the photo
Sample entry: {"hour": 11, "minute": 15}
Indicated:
{"hour": 21, "minute": 24}
